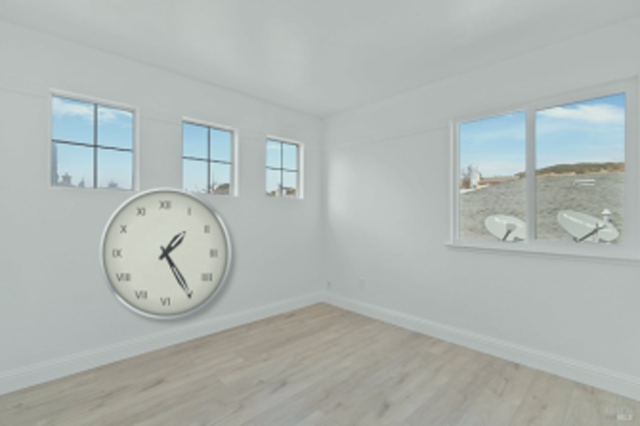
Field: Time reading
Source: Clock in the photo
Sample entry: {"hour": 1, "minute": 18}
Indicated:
{"hour": 1, "minute": 25}
